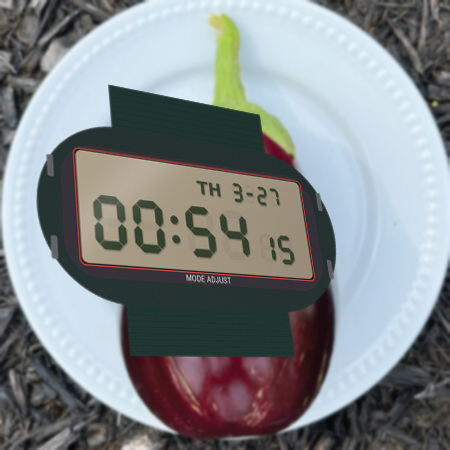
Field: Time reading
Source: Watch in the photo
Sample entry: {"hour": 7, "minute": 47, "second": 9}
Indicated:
{"hour": 0, "minute": 54, "second": 15}
